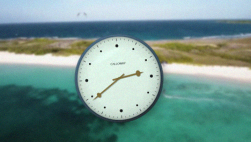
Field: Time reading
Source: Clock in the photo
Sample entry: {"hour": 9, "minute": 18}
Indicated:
{"hour": 2, "minute": 39}
